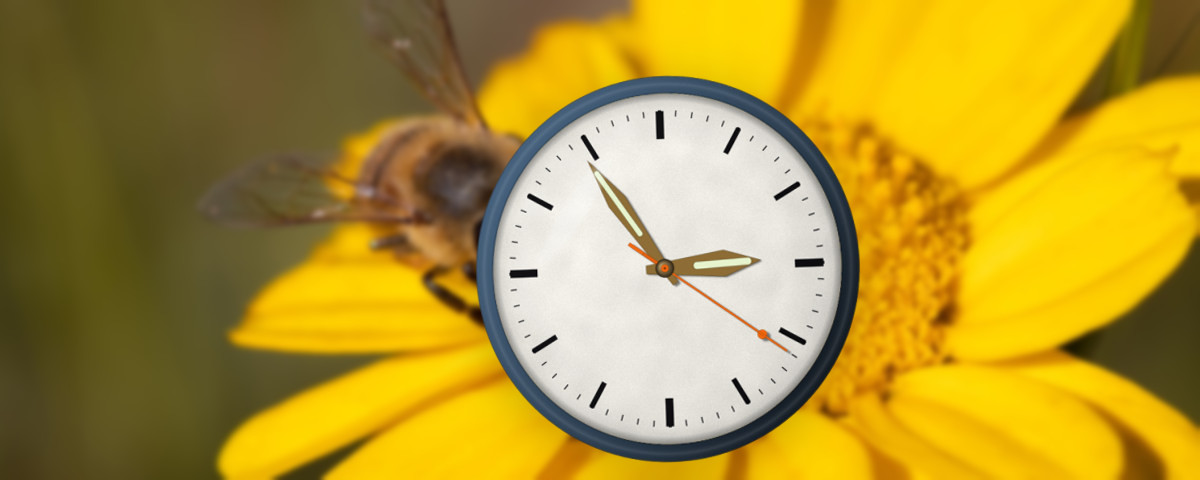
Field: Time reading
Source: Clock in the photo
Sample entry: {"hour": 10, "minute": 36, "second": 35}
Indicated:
{"hour": 2, "minute": 54, "second": 21}
